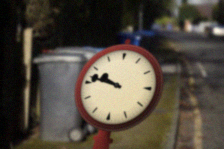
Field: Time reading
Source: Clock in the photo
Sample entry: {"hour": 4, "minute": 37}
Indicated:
{"hour": 9, "minute": 47}
